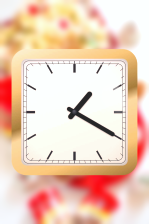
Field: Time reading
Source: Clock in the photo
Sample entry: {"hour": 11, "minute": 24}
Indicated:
{"hour": 1, "minute": 20}
